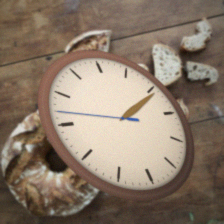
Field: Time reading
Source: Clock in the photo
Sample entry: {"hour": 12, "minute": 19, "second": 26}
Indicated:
{"hour": 2, "minute": 10, "second": 47}
